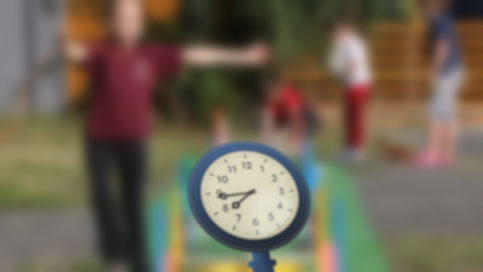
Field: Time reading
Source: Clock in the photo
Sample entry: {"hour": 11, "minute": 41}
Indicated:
{"hour": 7, "minute": 44}
